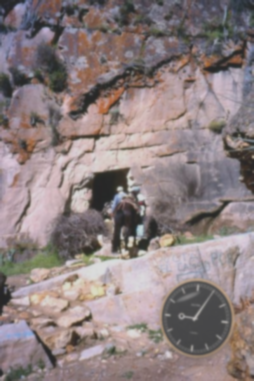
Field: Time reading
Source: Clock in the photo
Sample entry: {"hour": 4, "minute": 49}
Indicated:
{"hour": 9, "minute": 5}
